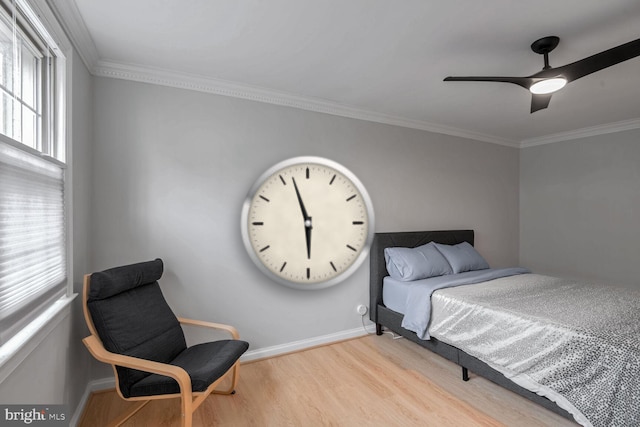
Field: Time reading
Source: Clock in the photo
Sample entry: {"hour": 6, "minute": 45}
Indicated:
{"hour": 5, "minute": 57}
